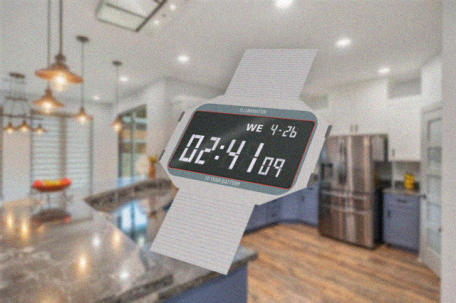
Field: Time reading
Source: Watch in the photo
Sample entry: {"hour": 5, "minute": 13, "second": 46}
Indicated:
{"hour": 2, "minute": 41, "second": 9}
